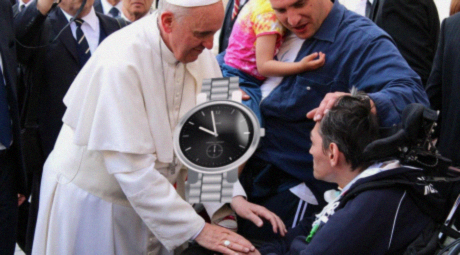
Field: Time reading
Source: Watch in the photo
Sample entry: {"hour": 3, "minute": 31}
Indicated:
{"hour": 9, "minute": 58}
